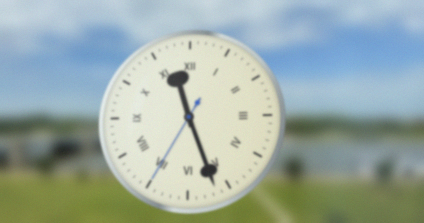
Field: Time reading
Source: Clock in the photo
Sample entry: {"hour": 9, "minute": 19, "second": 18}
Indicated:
{"hour": 11, "minute": 26, "second": 35}
